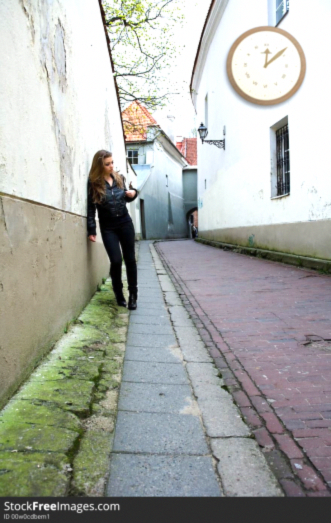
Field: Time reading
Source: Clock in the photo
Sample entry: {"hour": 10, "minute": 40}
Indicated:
{"hour": 12, "minute": 8}
